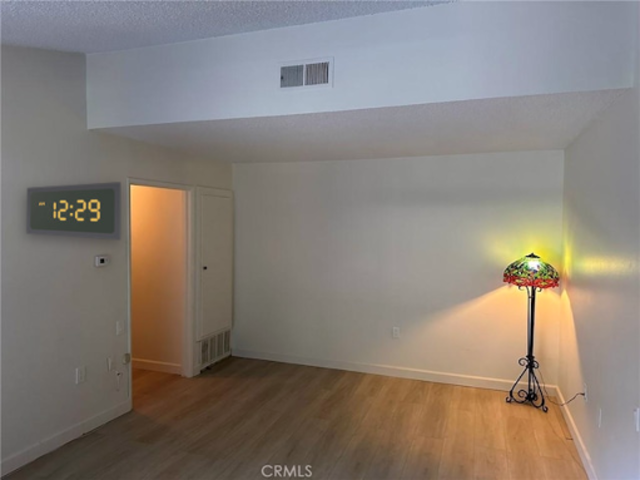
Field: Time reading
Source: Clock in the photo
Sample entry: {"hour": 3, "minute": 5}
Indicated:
{"hour": 12, "minute": 29}
